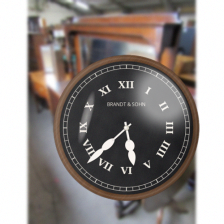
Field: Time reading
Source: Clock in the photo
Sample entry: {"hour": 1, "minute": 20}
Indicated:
{"hour": 5, "minute": 38}
